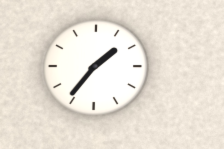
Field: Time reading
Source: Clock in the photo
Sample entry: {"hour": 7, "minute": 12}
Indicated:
{"hour": 1, "minute": 36}
